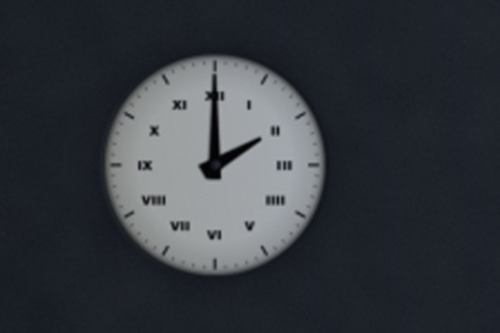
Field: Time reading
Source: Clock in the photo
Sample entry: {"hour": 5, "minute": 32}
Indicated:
{"hour": 2, "minute": 0}
